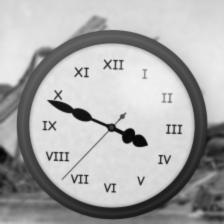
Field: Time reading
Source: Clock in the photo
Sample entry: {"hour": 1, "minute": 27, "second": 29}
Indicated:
{"hour": 3, "minute": 48, "second": 37}
